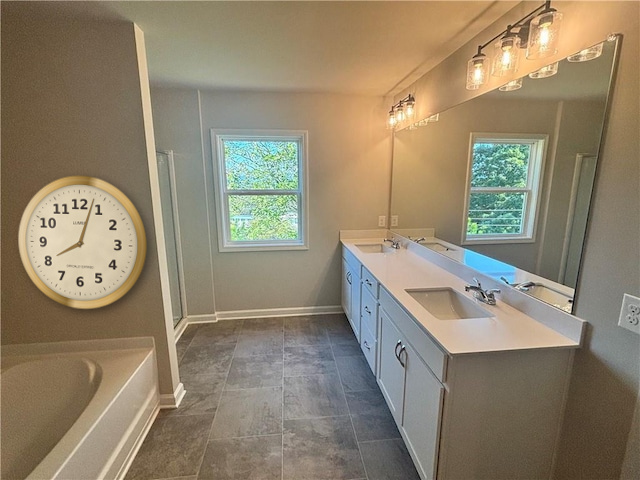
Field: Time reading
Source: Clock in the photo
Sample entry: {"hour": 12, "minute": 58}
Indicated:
{"hour": 8, "minute": 3}
